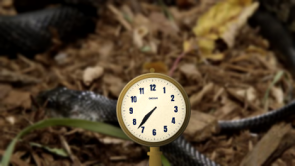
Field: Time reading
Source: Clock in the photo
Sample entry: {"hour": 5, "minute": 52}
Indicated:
{"hour": 7, "minute": 37}
